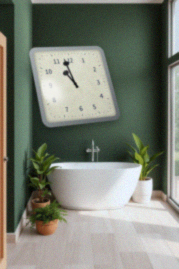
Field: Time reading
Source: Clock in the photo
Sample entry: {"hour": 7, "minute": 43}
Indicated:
{"hour": 10, "minute": 58}
